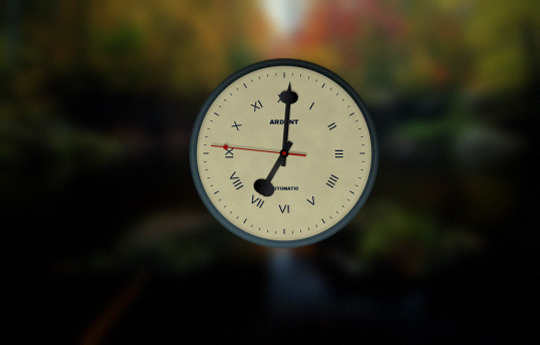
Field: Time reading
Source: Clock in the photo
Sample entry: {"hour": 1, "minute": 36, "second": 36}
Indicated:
{"hour": 7, "minute": 0, "second": 46}
